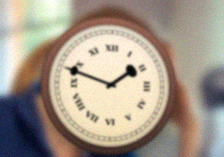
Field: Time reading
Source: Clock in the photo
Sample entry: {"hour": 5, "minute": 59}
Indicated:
{"hour": 1, "minute": 48}
